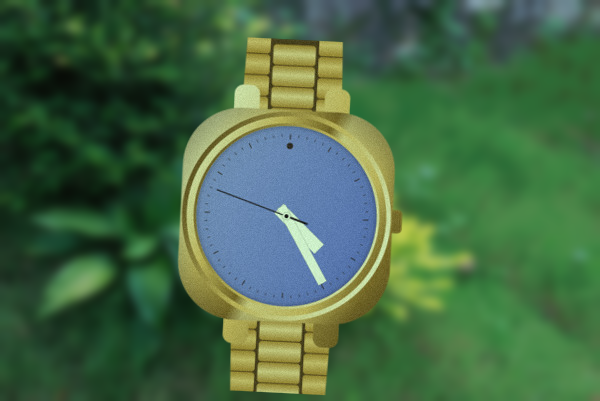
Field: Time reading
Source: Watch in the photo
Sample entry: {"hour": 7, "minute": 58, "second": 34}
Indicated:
{"hour": 4, "minute": 24, "second": 48}
